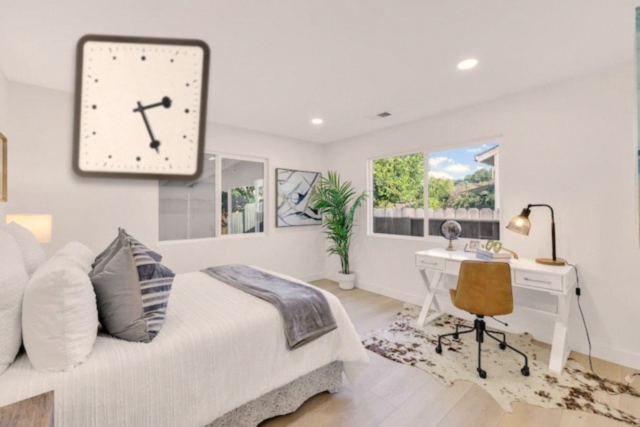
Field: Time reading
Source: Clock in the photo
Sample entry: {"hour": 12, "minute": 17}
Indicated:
{"hour": 2, "minute": 26}
